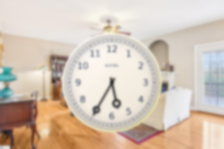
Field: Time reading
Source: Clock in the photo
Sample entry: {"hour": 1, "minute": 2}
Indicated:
{"hour": 5, "minute": 35}
